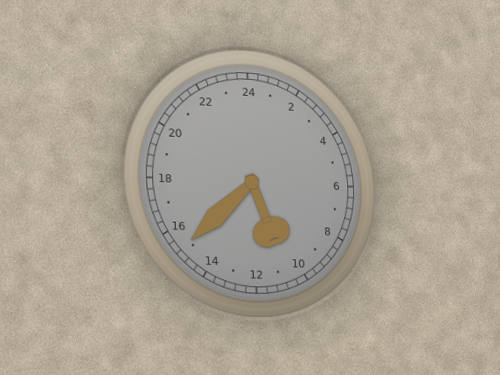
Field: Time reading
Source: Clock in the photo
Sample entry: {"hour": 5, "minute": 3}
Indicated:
{"hour": 10, "minute": 38}
